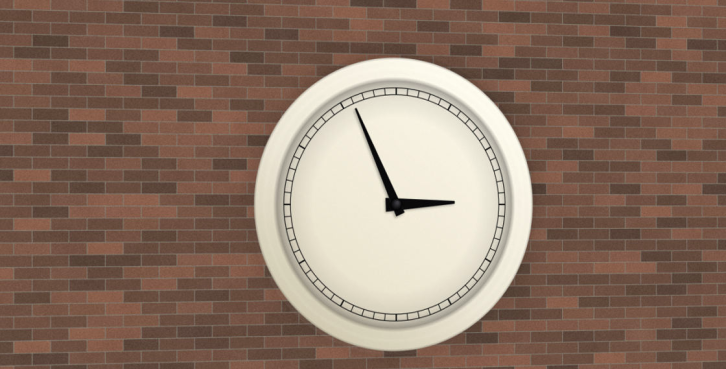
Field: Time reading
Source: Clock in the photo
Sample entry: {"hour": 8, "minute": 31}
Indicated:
{"hour": 2, "minute": 56}
